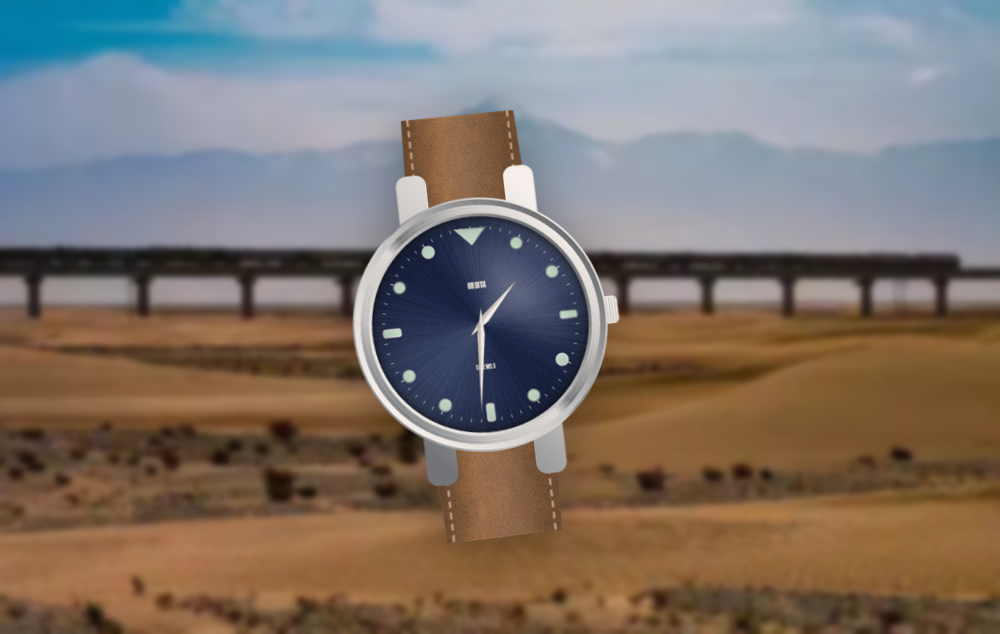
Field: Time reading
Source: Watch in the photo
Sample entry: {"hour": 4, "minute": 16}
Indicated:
{"hour": 1, "minute": 31}
